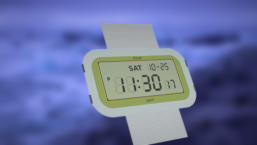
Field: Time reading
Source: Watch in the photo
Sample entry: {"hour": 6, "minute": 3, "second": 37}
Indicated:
{"hour": 11, "minute": 30, "second": 17}
